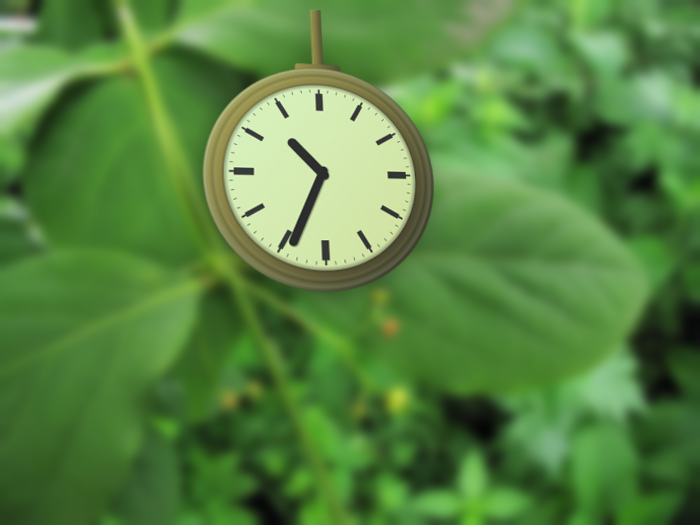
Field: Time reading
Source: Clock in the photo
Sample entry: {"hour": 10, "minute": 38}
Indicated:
{"hour": 10, "minute": 34}
